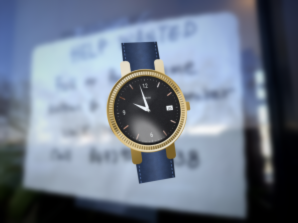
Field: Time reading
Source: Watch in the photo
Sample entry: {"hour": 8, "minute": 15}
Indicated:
{"hour": 9, "minute": 58}
